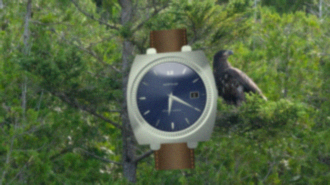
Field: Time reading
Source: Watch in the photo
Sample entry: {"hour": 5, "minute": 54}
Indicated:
{"hour": 6, "minute": 20}
